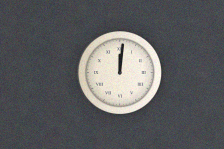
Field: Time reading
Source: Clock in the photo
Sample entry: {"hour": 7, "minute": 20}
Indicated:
{"hour": 12, "minute": 1}
